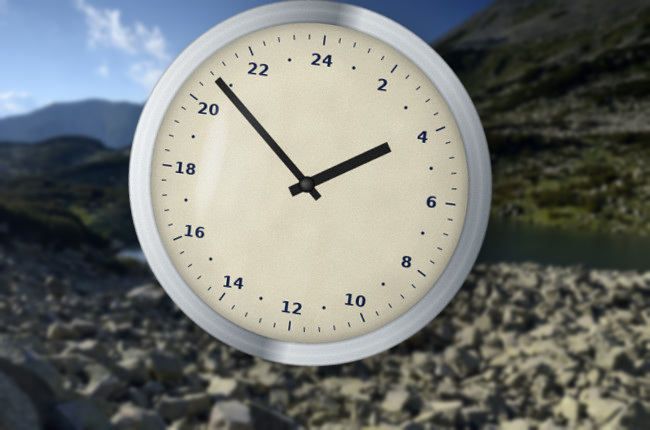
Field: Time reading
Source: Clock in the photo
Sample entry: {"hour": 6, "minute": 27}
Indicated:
{"hour": 3, "minute": 52}
